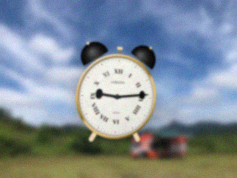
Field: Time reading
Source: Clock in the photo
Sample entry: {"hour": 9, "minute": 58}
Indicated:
{"hour": 9, "minute": 14}
